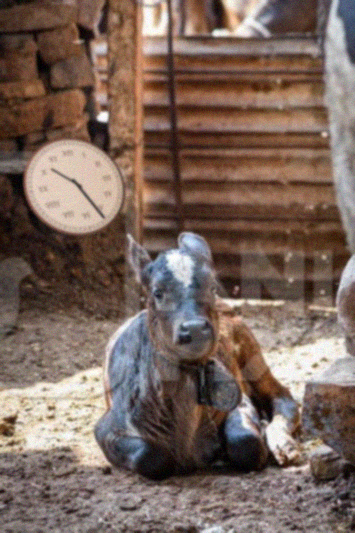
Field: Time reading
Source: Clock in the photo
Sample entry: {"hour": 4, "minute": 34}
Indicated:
{"hour": 10, "minute": 26}
